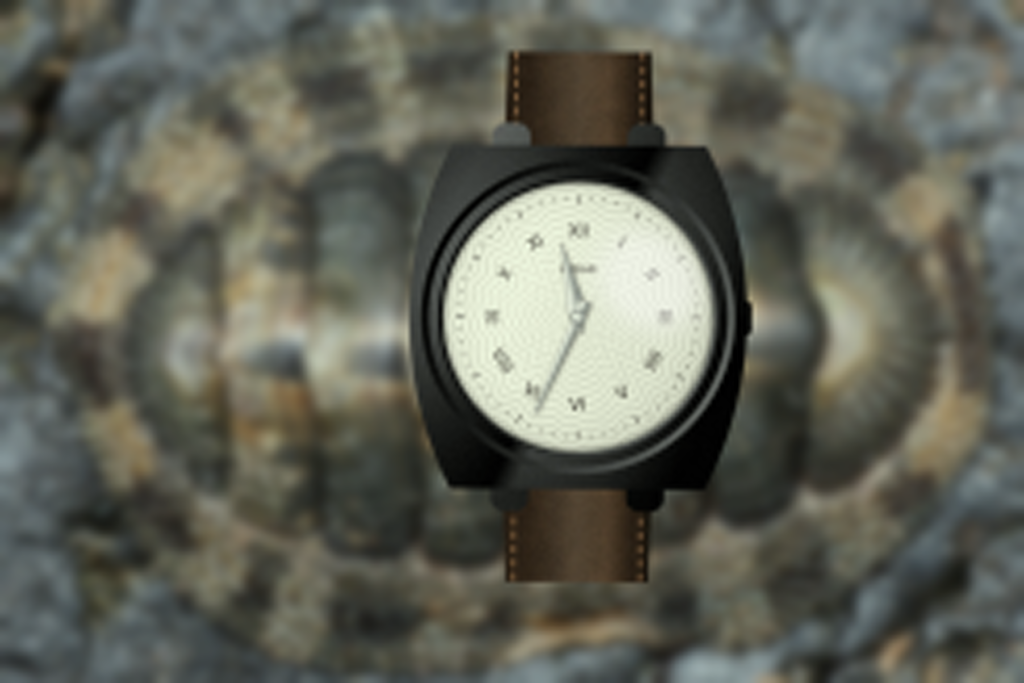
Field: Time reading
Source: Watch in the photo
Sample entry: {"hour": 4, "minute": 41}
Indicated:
{"hour": 11, "minute": 34}
